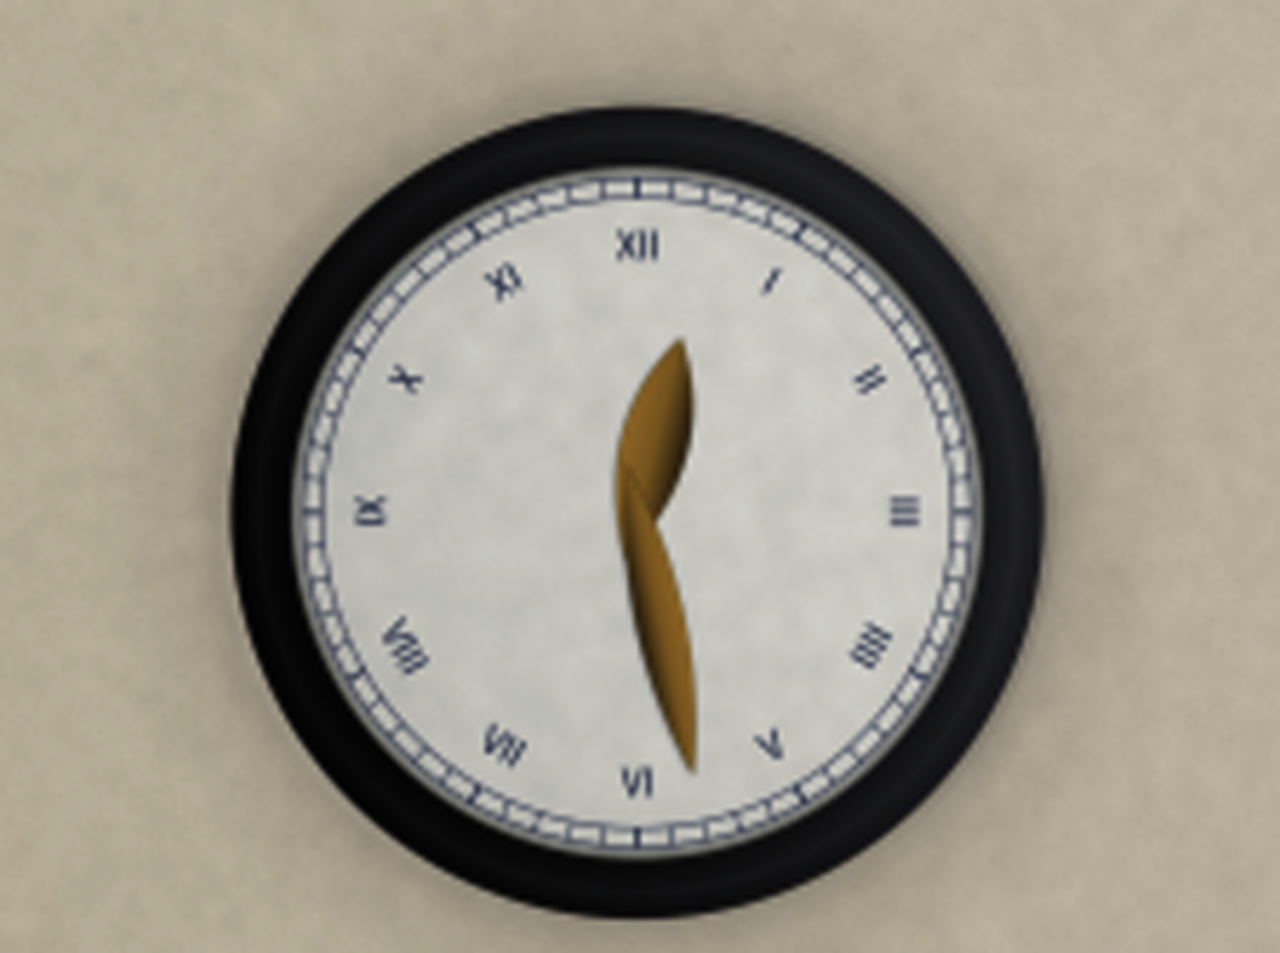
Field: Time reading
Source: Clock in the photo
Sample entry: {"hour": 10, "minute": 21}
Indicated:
{"hour": 12, "minute": 28}
